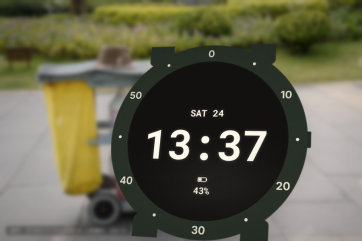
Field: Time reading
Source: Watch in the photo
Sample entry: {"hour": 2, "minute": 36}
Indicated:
{"hour": 13, "minute": 37}
